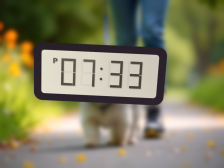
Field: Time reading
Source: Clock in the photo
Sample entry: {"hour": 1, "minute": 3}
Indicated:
{"hour": 7, "minute": 33}
